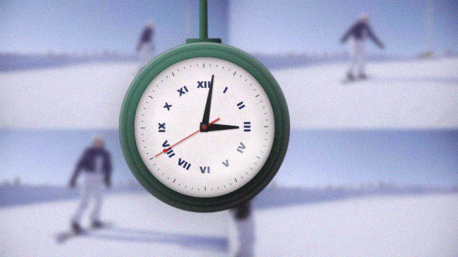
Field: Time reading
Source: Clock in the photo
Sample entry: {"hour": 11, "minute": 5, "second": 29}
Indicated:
{"hour": 3, "minute": 1, "second": 40}
